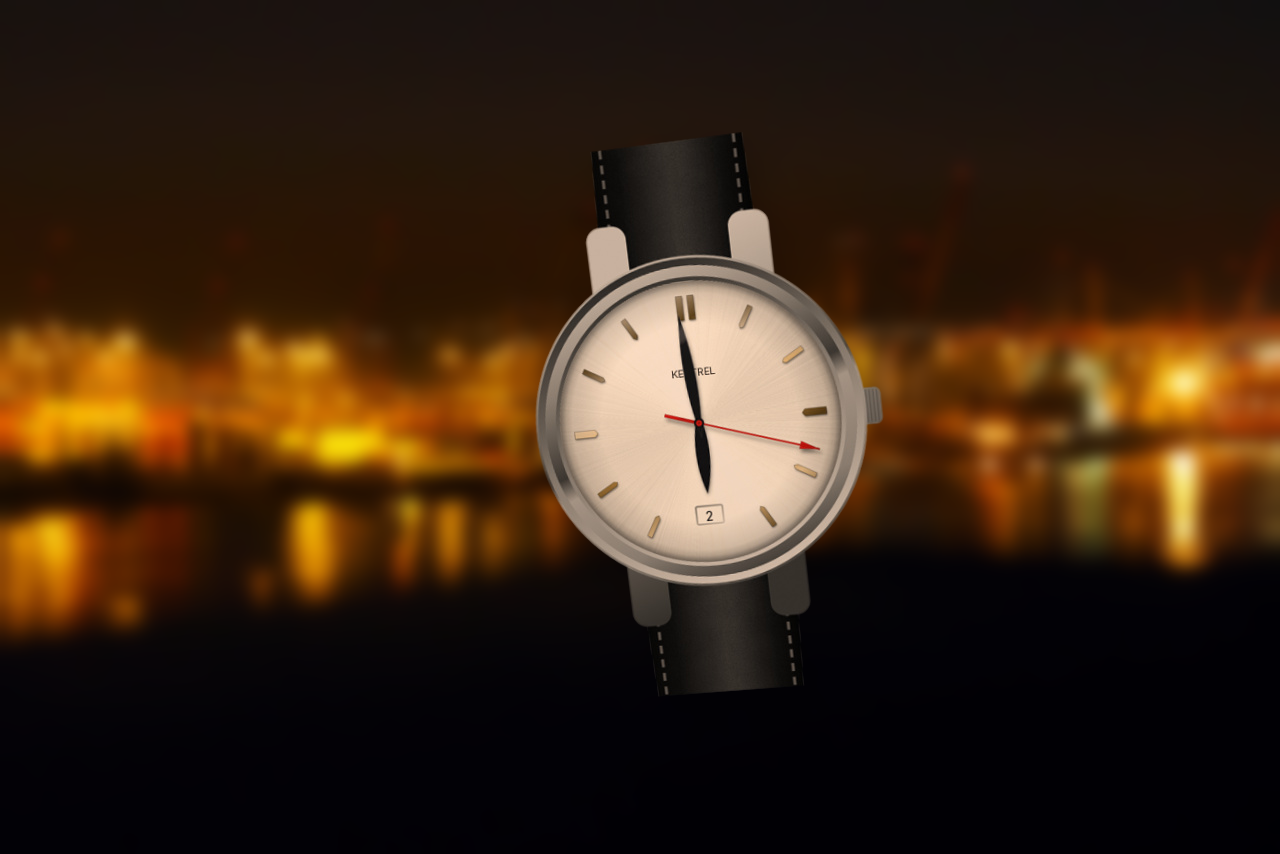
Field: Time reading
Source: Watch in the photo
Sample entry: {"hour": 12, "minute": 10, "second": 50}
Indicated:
{"hour": 5, "minute": 59, "second": 18}
